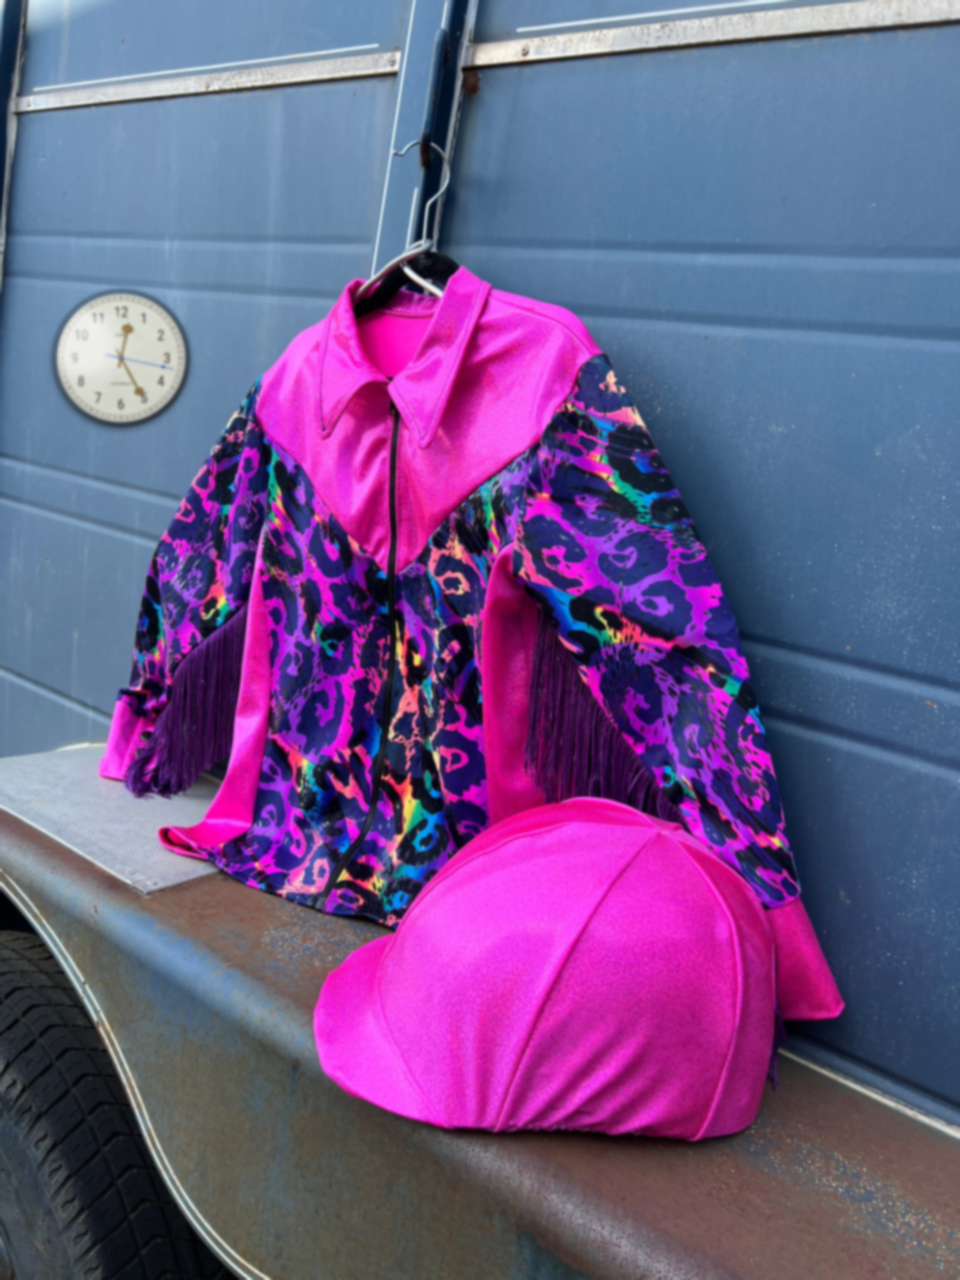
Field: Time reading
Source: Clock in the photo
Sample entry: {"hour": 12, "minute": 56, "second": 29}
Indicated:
{"hour": 12, "minute": 25, "second": 17}
